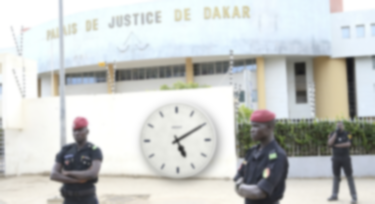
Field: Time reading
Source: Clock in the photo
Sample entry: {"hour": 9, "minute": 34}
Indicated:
{"hour": 5, "minute": 10}
